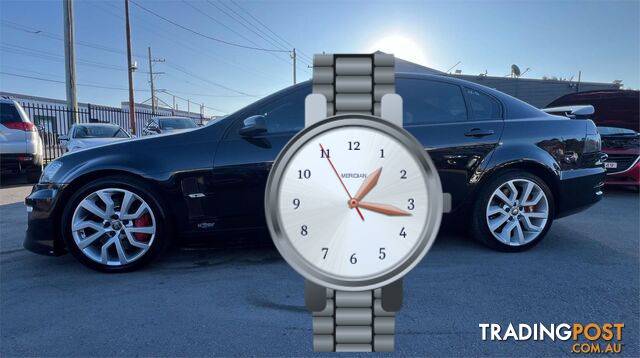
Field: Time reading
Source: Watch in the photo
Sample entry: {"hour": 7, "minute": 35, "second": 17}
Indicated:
{"hour": 1, "minute": 16, "second": 55}
